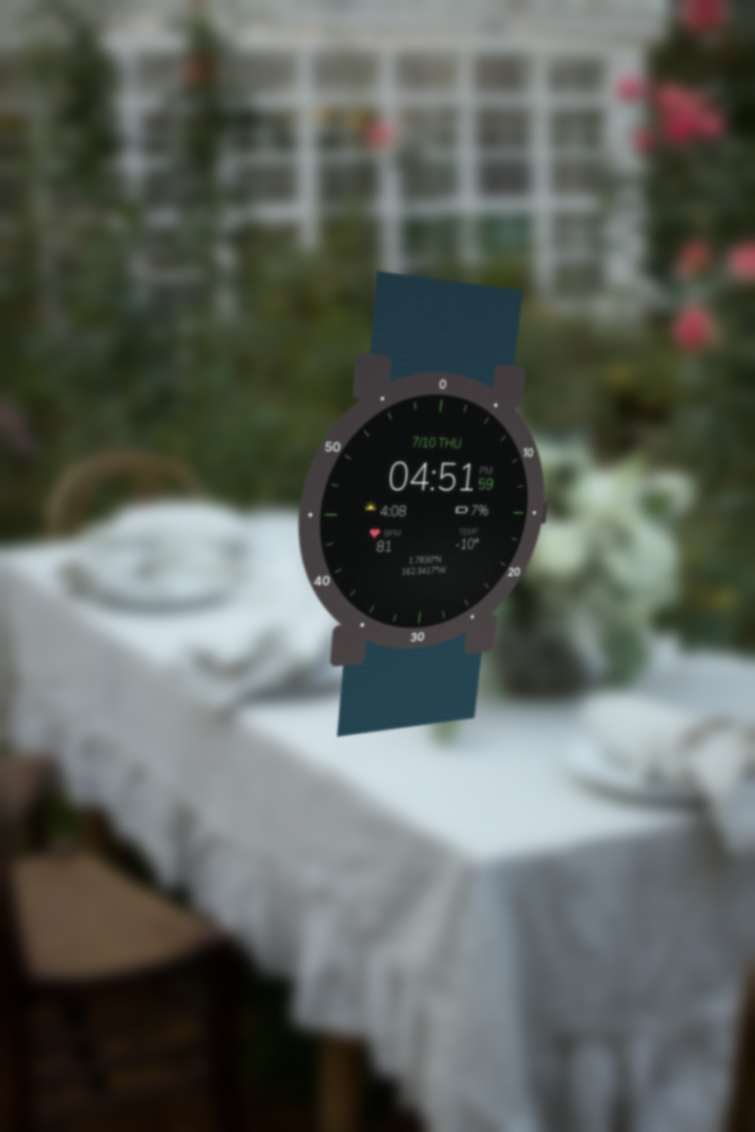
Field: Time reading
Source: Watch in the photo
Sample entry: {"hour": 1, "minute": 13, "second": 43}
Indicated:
{"hour": 4, "minute": 51, "second": 59}
